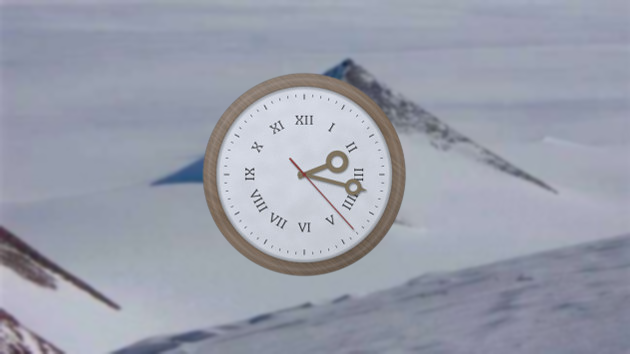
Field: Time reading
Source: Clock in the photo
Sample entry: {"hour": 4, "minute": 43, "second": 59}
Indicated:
{"hour": 2, "minute": 17, "second": 23}
